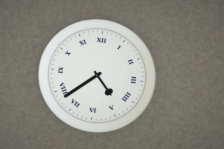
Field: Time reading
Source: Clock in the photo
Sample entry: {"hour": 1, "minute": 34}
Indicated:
{"hour": 4, "minute": 38}
